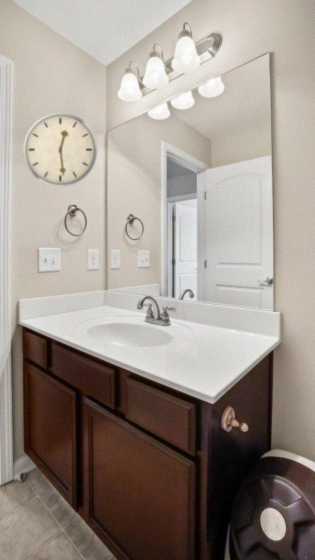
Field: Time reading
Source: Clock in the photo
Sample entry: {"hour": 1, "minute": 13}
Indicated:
{"hour": 12, "minute": 29}
